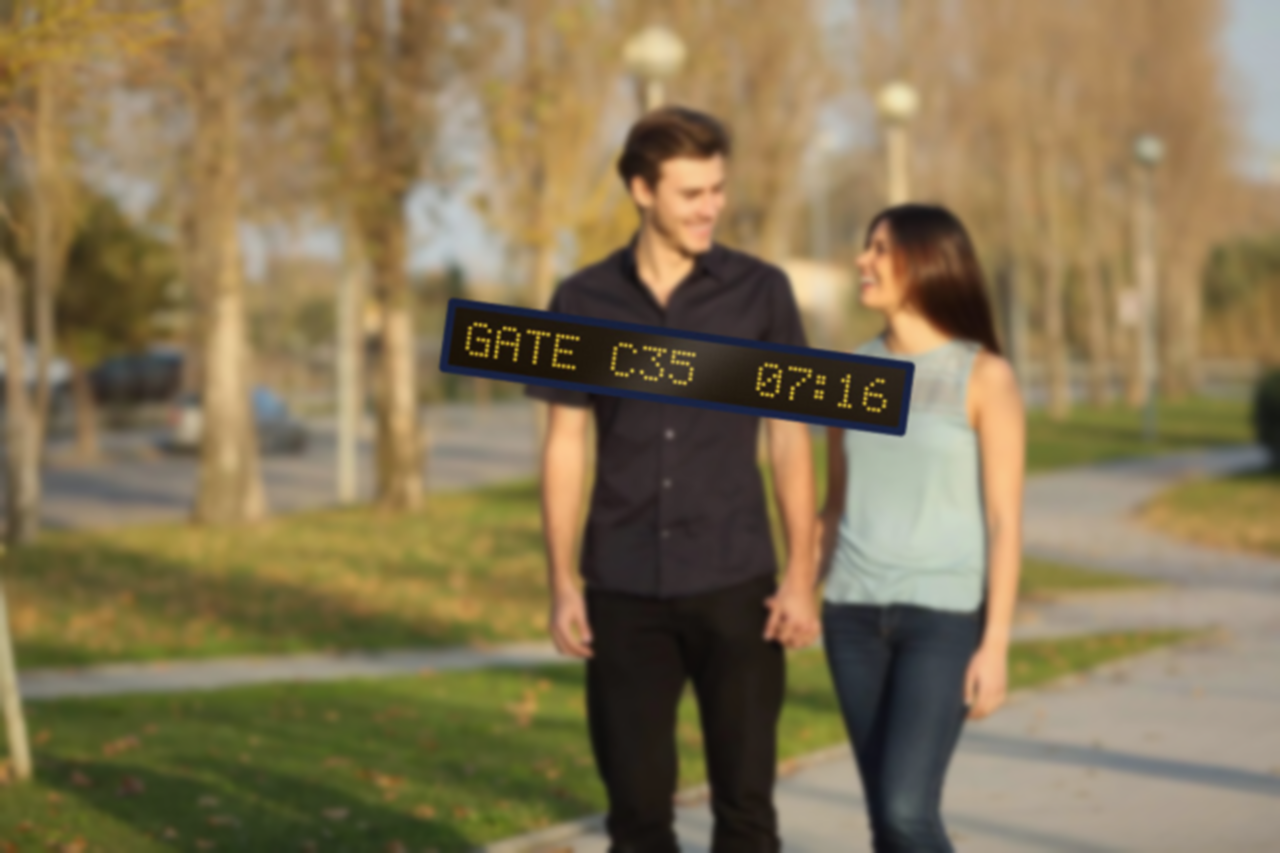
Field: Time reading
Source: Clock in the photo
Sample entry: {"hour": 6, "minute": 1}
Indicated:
{"hour": 7, "minute": 16}
